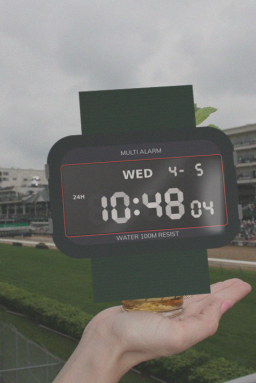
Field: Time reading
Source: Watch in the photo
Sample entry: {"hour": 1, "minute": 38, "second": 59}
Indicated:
{"hour": 10, "minute": 48, "second": 4}
